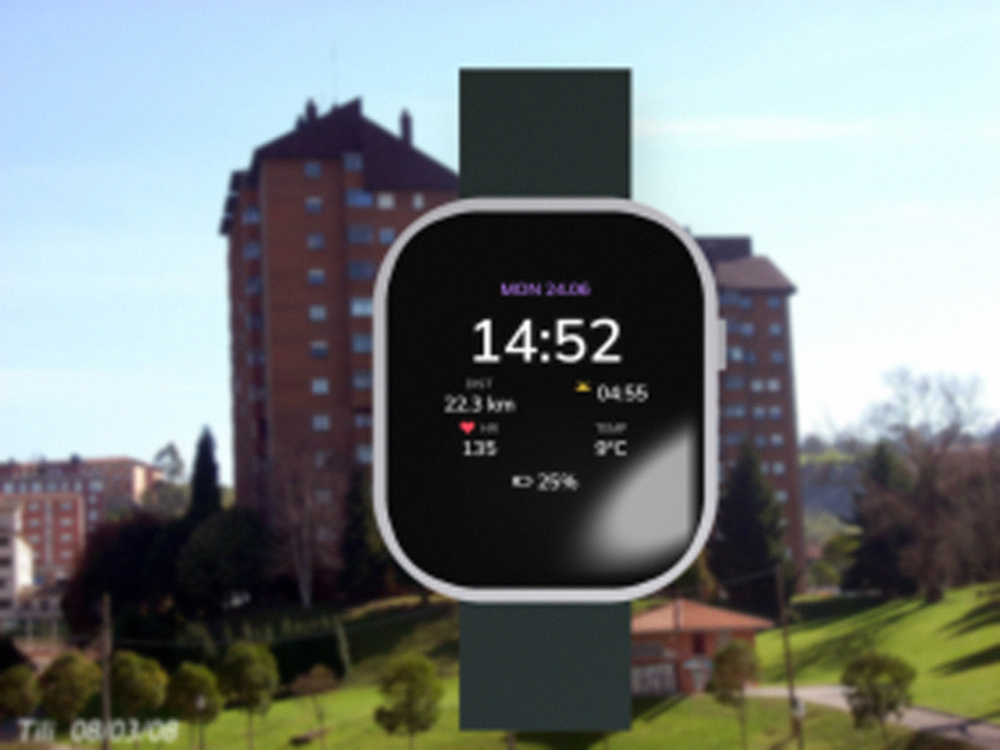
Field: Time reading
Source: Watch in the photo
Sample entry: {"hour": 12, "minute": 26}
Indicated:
{"hour": 14, "minute": 52}
